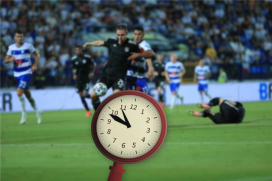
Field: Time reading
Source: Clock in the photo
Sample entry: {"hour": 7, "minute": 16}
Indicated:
{"hour": 10, "minute": 48}
